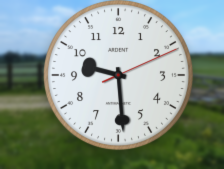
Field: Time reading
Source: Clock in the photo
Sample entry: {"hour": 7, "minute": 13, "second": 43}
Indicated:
{"hour": 9, "minute": 29, "second": 11}
